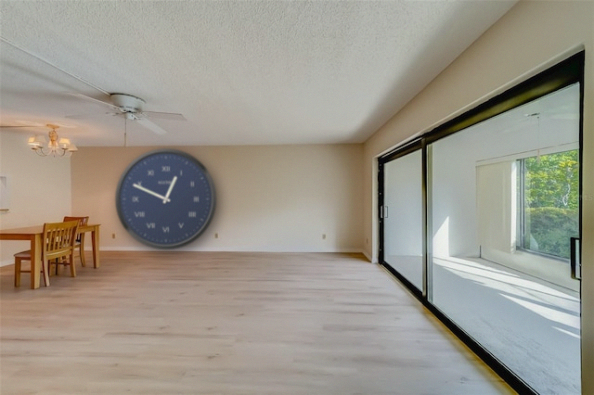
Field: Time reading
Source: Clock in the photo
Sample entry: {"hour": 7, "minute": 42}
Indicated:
{"hour": 12, "minute": 49}
